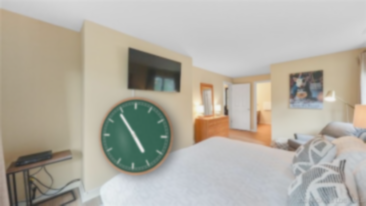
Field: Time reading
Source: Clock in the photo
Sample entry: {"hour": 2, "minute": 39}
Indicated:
{"hour": 4, "minute": 54}
